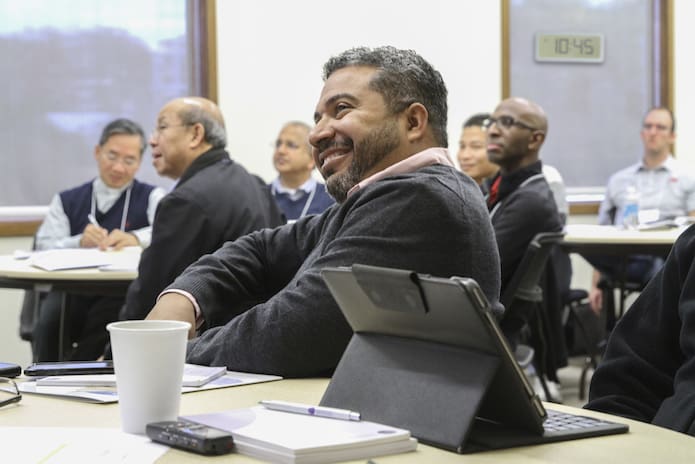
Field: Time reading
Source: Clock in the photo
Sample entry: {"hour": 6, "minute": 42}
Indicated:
{"hour": 10, "minute": 45}
